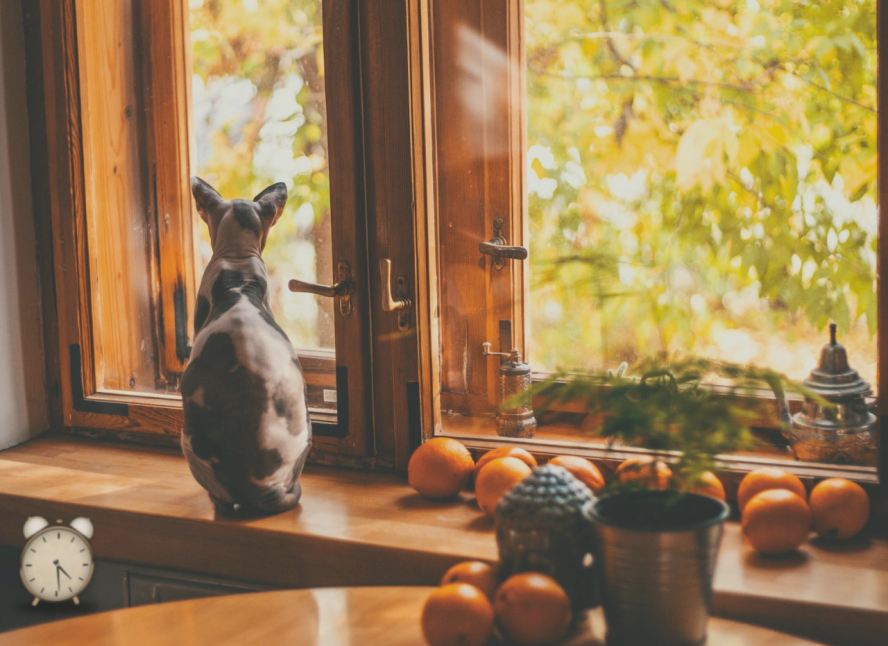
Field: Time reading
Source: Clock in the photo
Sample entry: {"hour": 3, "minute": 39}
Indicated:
{"hour": 4, "minute": 29}
